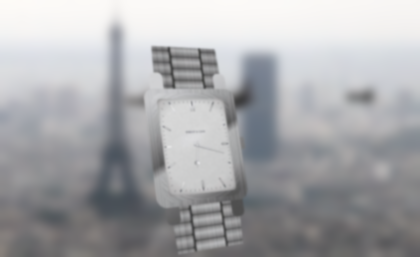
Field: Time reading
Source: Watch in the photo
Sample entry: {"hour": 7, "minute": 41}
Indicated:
{"hour": 6, "minute": 18}
